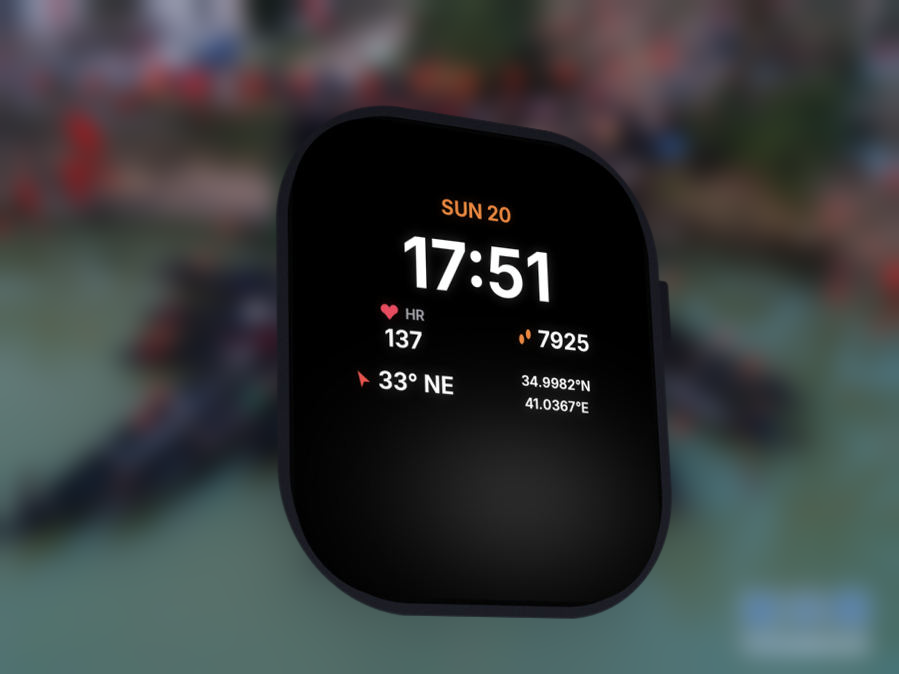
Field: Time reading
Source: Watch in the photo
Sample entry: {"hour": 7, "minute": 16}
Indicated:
{"hour": 17, "minute": 51}
